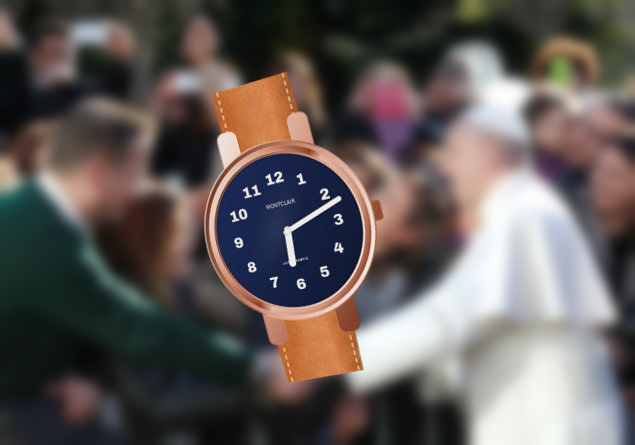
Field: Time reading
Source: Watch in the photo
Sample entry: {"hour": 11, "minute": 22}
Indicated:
{"hour": 6, "minute": 12}
